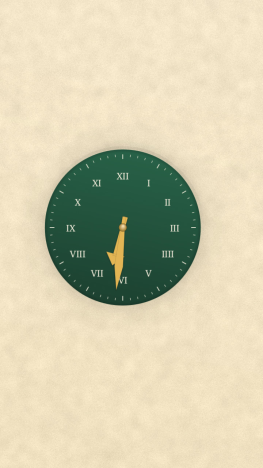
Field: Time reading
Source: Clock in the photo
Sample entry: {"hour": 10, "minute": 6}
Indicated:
{"hour": 6, "minute": 31}
